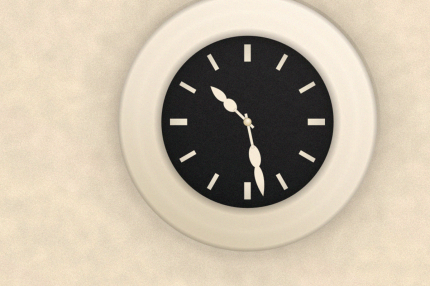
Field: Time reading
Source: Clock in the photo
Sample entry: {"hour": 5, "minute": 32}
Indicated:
{"hour": 10, "minute": 28}
